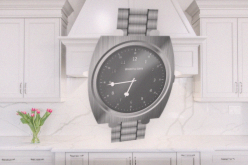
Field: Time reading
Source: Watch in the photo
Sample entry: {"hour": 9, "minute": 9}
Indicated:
{"hour": 6, "minute": 44}
